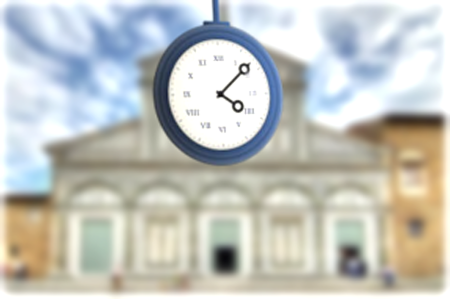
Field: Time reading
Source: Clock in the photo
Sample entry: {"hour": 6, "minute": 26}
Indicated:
{"hour": 4, "minute": 8}
